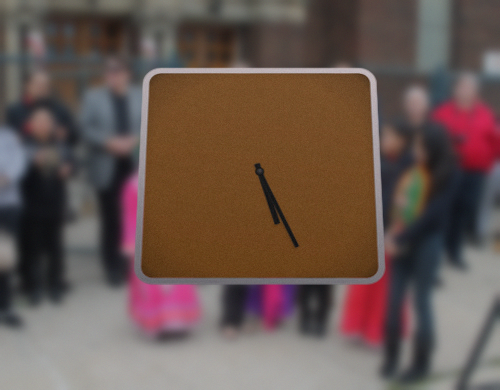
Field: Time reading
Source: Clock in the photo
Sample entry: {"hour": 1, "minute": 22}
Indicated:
{"hour": 5, "minute": 26}
